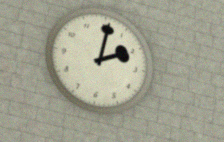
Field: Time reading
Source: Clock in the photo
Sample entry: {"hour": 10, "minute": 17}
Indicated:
{"hour": 2, "minute": 1}
